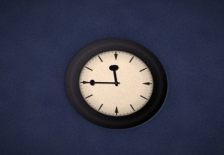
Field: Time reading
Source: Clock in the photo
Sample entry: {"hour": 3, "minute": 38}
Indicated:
{"hour": 11, "minute": 45}
